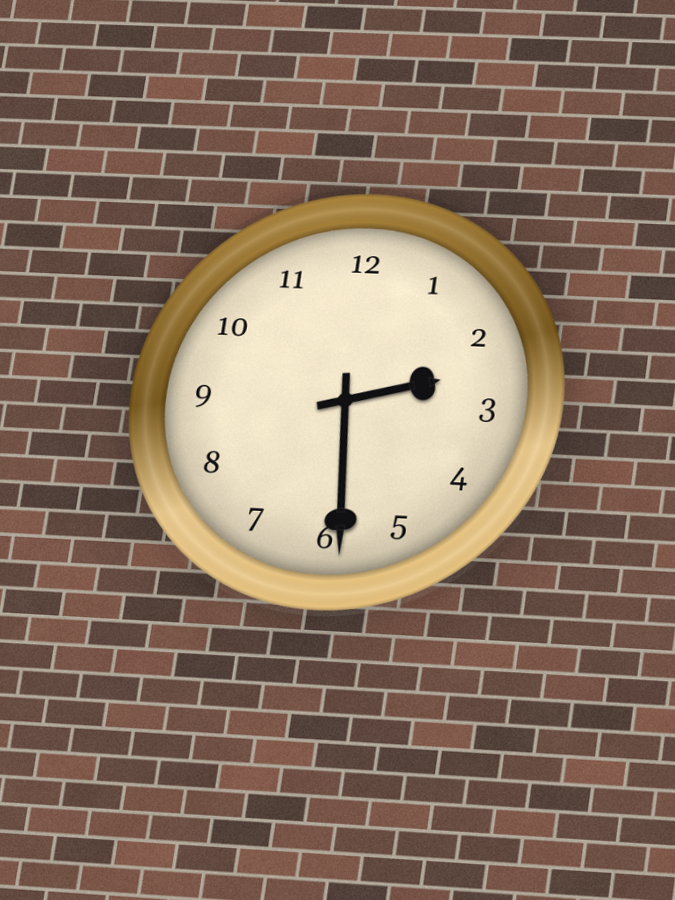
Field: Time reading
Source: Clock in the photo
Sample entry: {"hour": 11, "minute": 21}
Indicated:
{"hour": 2, "minute": 29}
